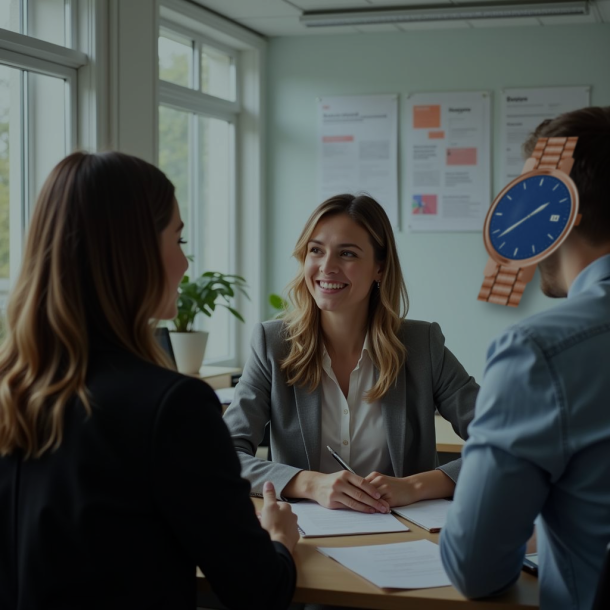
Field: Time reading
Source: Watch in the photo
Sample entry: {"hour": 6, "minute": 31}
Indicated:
{"hour": 1, "minute": 38}
